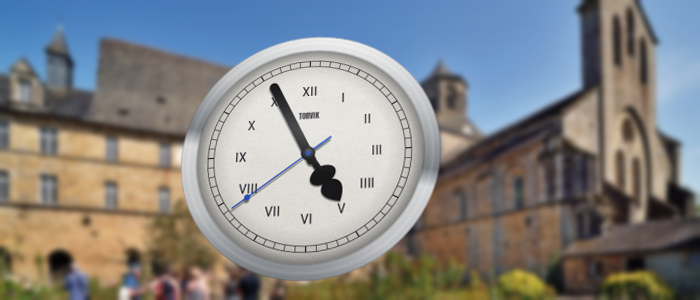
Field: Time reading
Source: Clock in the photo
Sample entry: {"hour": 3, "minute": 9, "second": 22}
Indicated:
{"hour": 4, "minute": 55, "second": 39}
